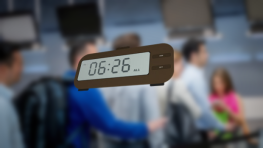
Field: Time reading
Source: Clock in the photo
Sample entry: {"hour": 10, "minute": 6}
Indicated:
{"hour": 6, "minute": 26}
